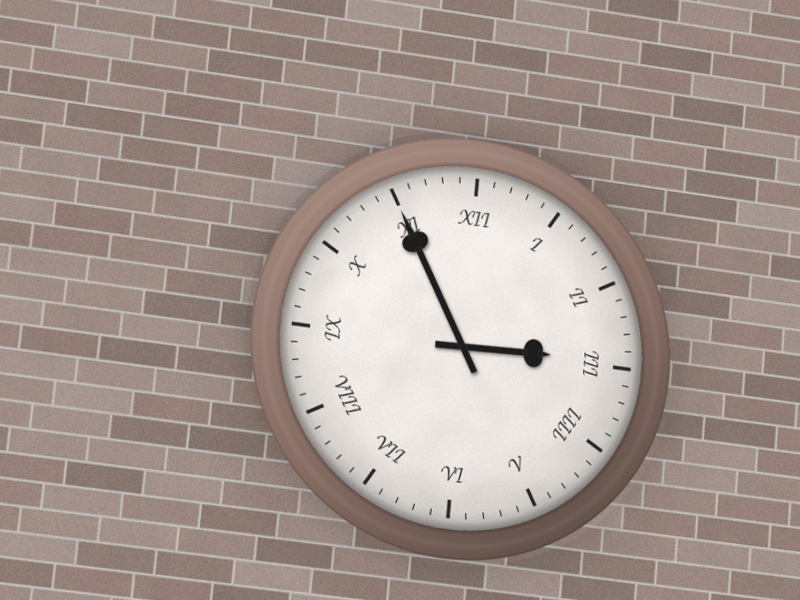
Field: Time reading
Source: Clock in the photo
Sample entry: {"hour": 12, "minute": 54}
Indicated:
{"hour": 2, "minute": 55}
